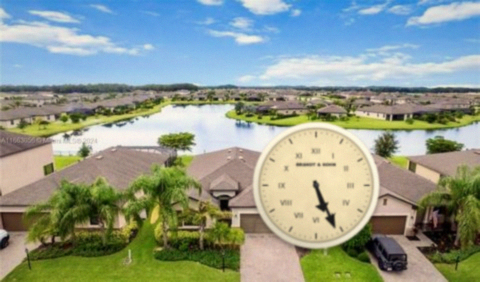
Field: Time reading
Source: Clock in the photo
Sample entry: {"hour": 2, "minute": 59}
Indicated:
{"hour": 5, "minute": 26}
